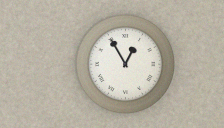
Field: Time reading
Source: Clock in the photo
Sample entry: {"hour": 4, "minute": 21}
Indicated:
{"hour": 12, "minute": 55}
